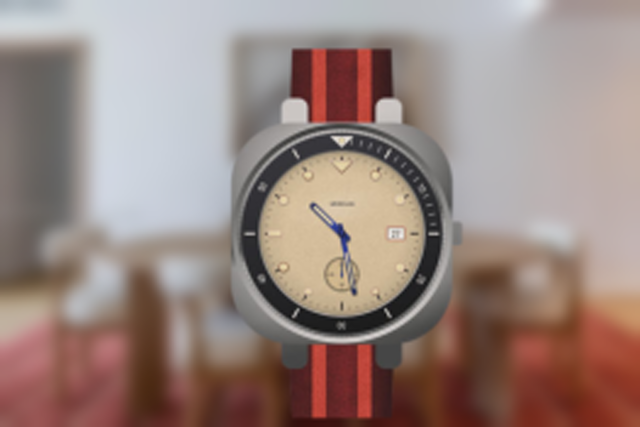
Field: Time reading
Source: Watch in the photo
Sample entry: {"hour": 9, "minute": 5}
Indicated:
{"hour": 10, "minute": 28}
